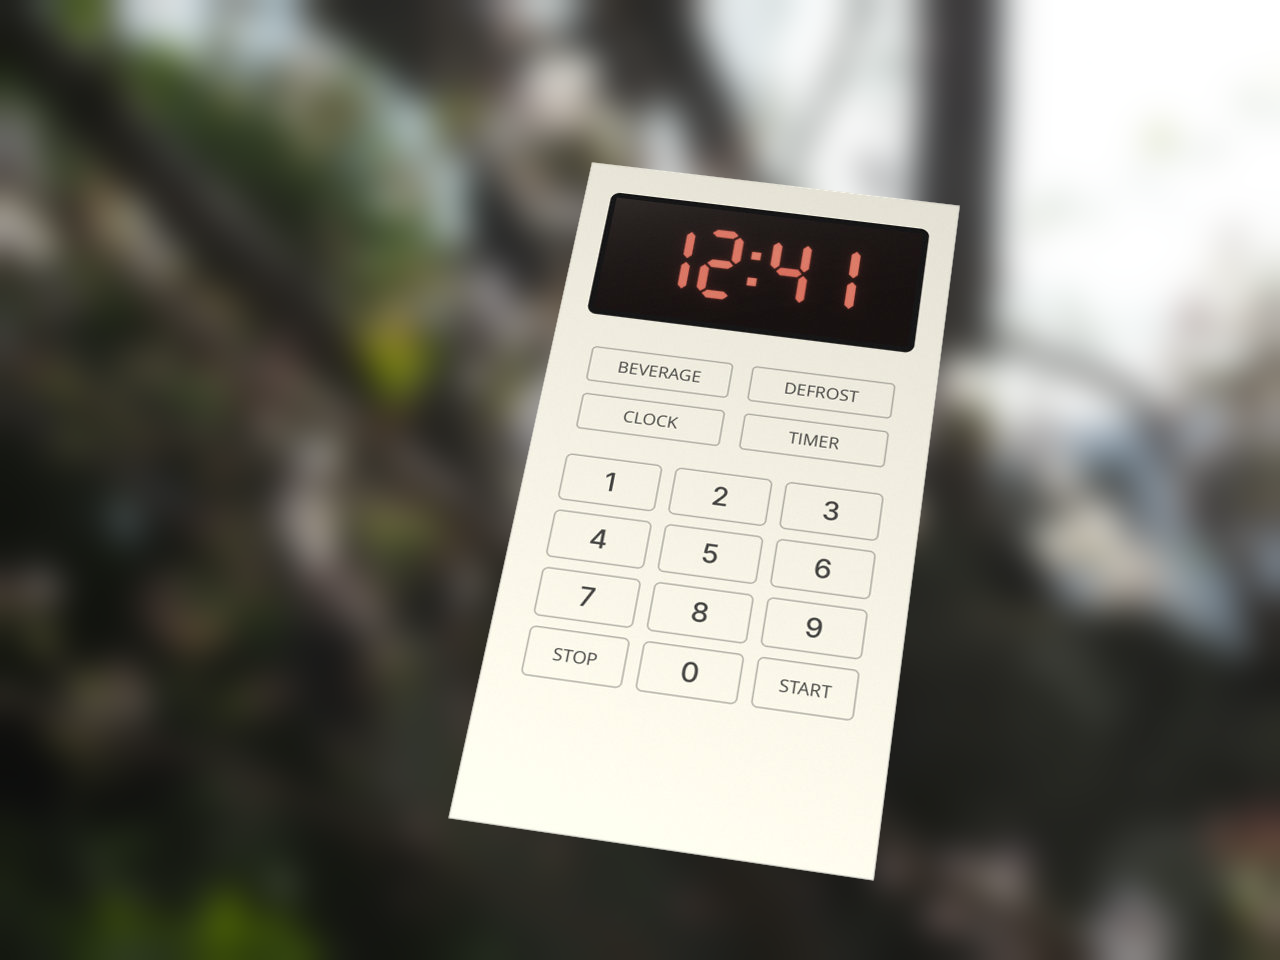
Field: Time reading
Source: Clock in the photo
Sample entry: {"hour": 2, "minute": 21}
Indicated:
{"hour": 12, "minute": 41}
